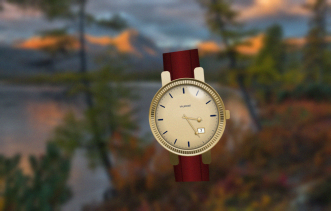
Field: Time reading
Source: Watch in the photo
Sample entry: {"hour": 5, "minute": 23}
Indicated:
{"hour": 3, "minute": 25}
